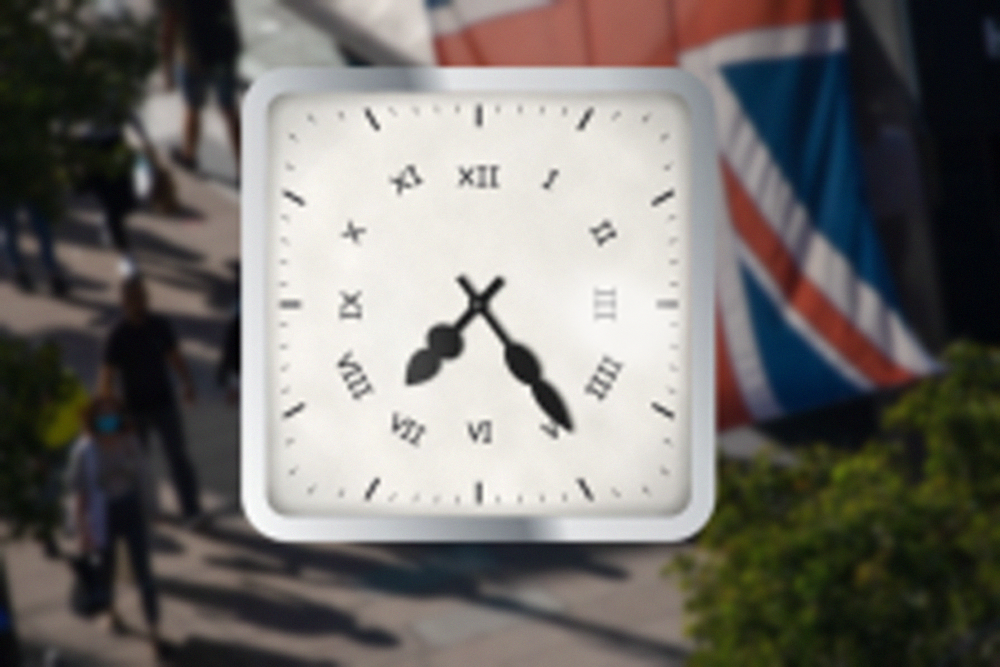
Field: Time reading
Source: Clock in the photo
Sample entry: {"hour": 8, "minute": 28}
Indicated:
{"hour": 7, "minute": 24}
